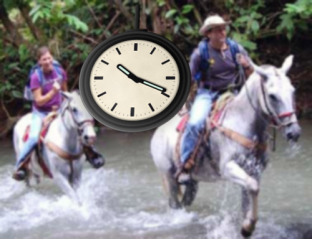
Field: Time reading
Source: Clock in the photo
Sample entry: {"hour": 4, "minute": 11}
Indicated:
{"hour": 10, "minute": 19}
